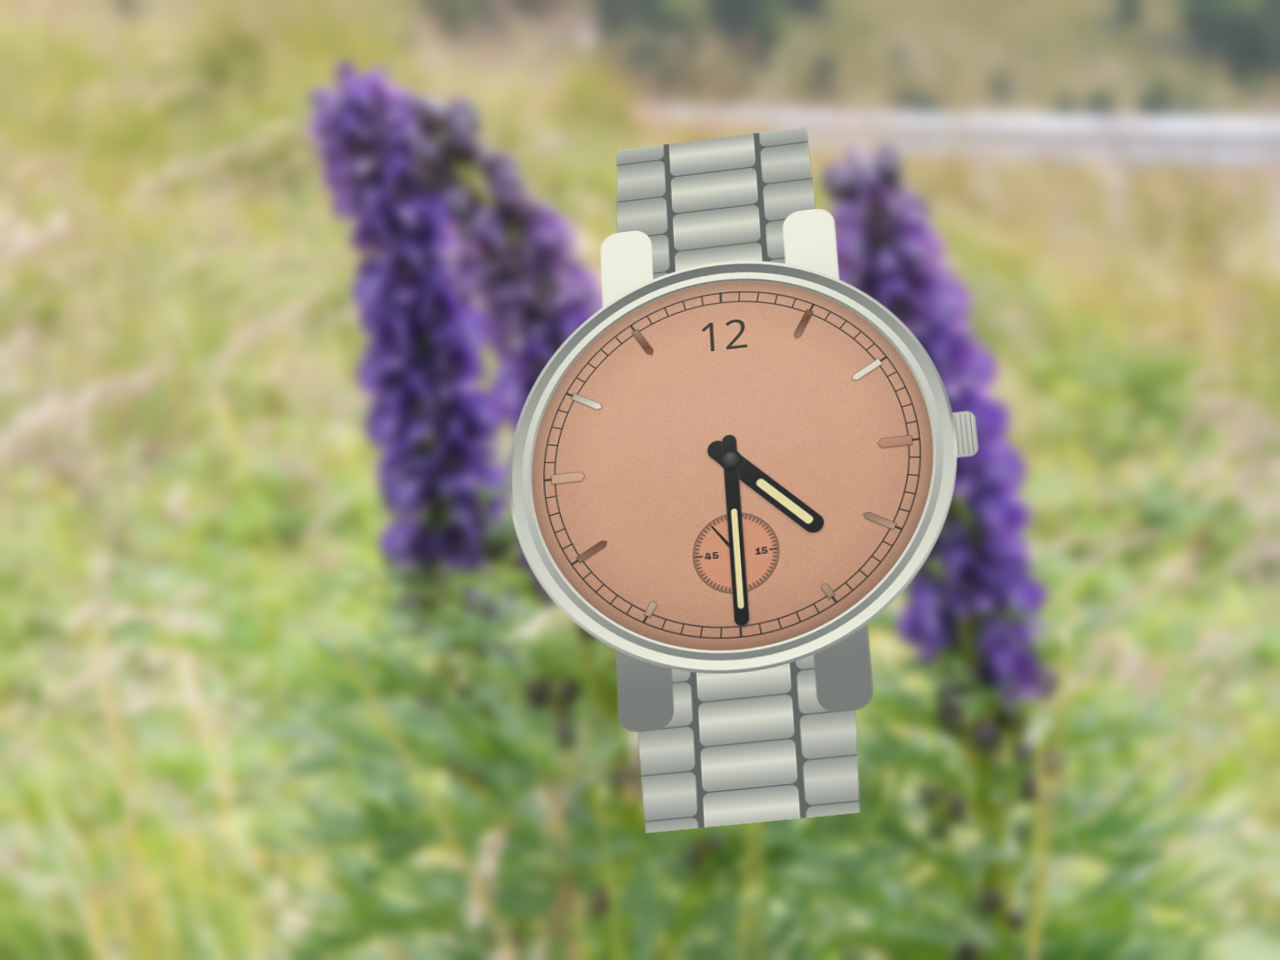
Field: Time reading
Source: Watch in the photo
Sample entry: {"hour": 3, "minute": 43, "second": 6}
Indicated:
{"hour": 4, "minute": 29, "second": 54}
